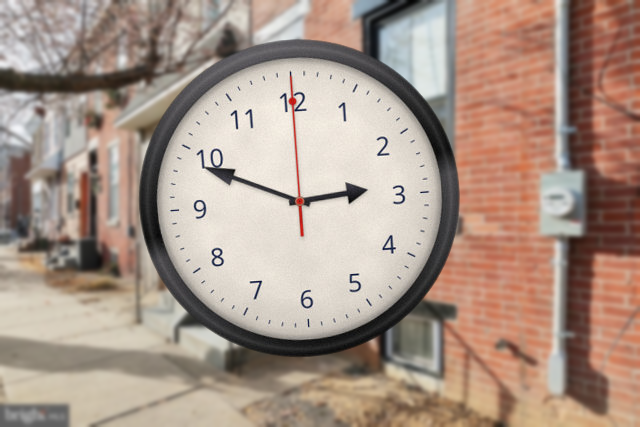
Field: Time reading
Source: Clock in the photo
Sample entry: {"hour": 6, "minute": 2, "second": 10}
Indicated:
{"hour": 2, "minute": 49, "second": 0}
